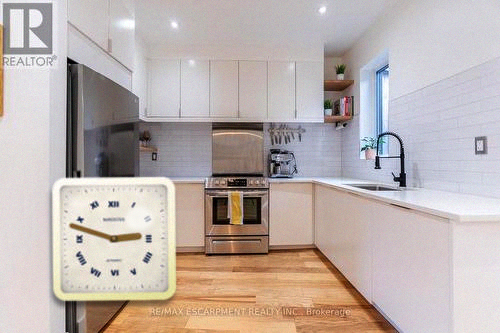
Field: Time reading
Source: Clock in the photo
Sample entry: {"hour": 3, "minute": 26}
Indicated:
{"hour": 2, "minute": 48}
